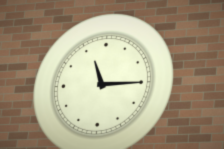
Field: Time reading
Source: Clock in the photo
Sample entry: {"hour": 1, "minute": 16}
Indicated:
{"hour": 11, "minute": 15}
